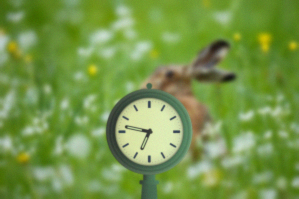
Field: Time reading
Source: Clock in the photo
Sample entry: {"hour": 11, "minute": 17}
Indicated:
{"hour": 6, "minute": 47}
